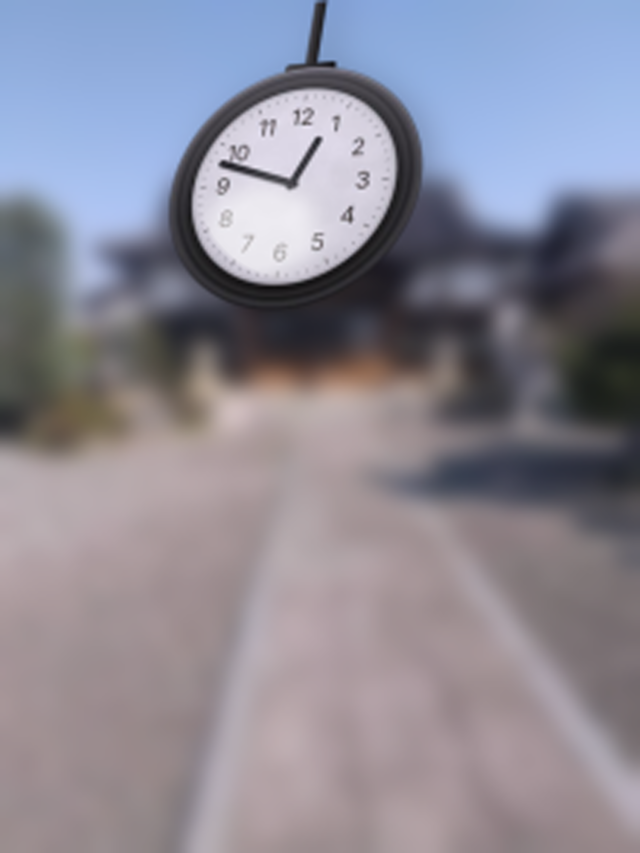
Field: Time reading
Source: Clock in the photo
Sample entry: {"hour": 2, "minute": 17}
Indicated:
{"hour": 12, "minute": 48}
